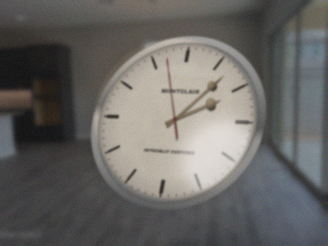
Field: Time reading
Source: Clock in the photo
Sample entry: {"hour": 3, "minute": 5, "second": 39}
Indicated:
{"hour": 2, "minute": 6, "second": 57}
